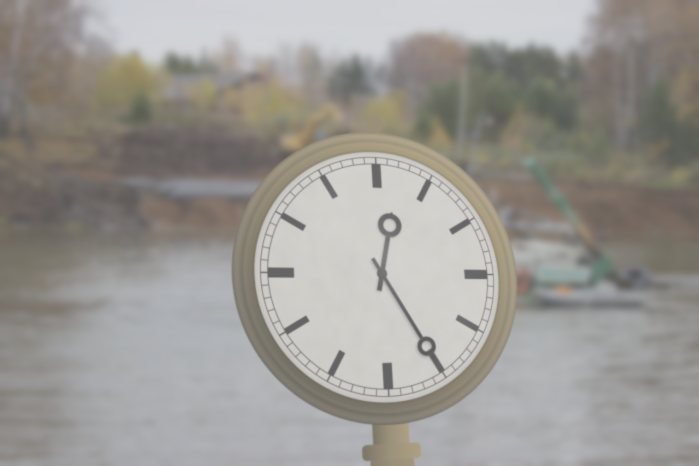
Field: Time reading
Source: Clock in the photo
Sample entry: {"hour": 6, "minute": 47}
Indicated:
{"hour": 12, "minute": 25}
